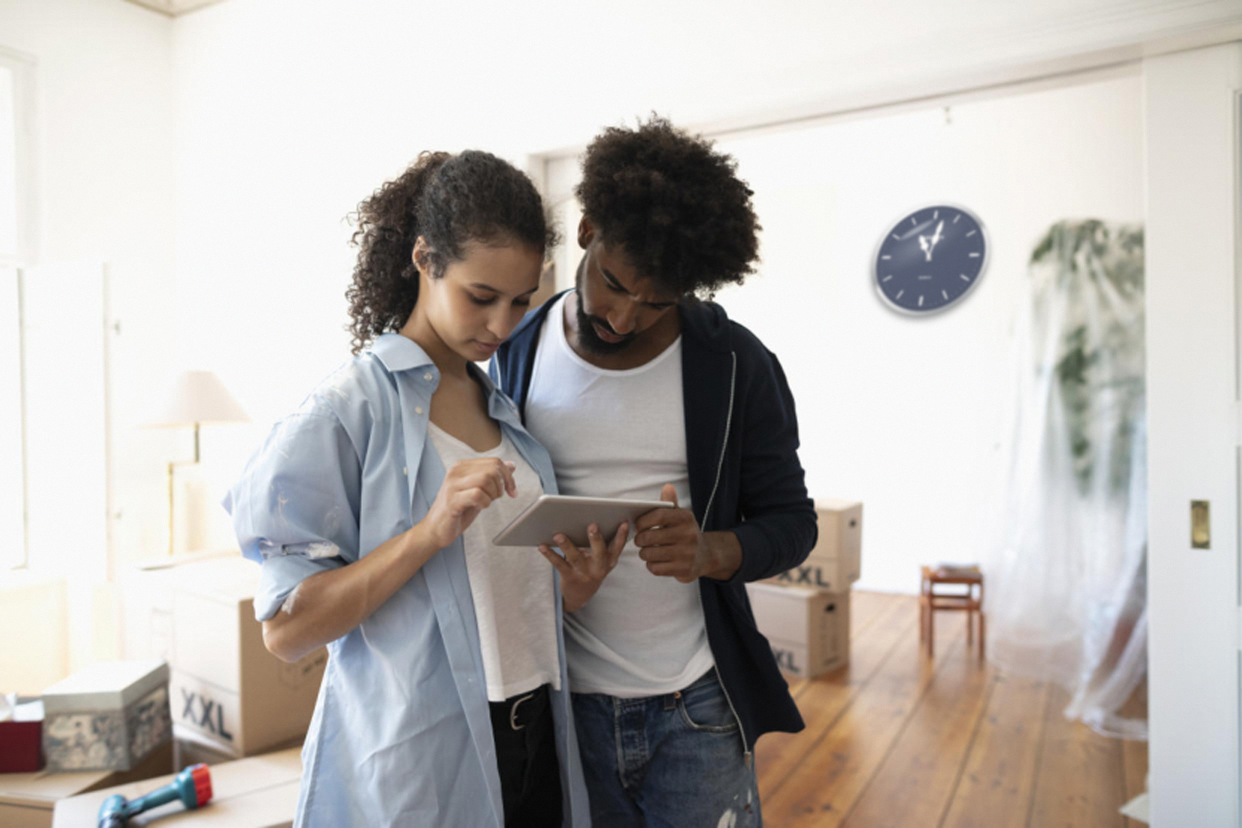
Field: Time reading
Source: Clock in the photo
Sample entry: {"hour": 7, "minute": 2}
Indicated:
{"hour": 11, "minute": 2}
